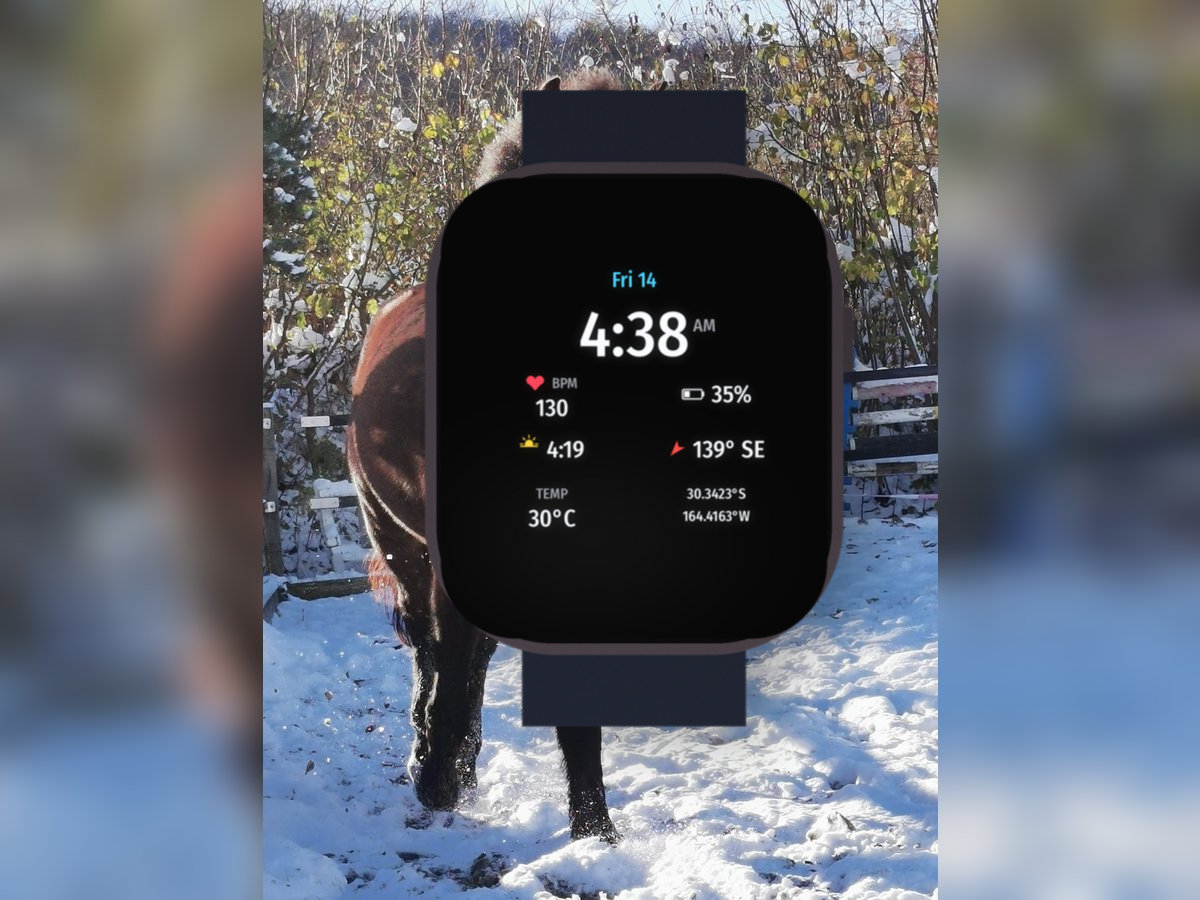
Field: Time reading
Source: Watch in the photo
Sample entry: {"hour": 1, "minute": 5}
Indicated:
{"hour": 4, "minute": 38}
